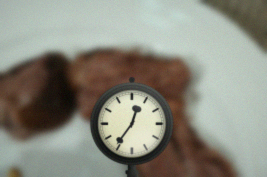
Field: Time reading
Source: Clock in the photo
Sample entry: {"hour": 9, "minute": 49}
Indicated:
{"hour": 12, "minute": 36}
